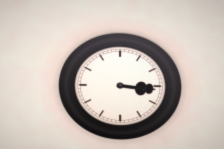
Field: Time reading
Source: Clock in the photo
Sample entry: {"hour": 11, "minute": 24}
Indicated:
{"hour": 3, "minute": 16}
